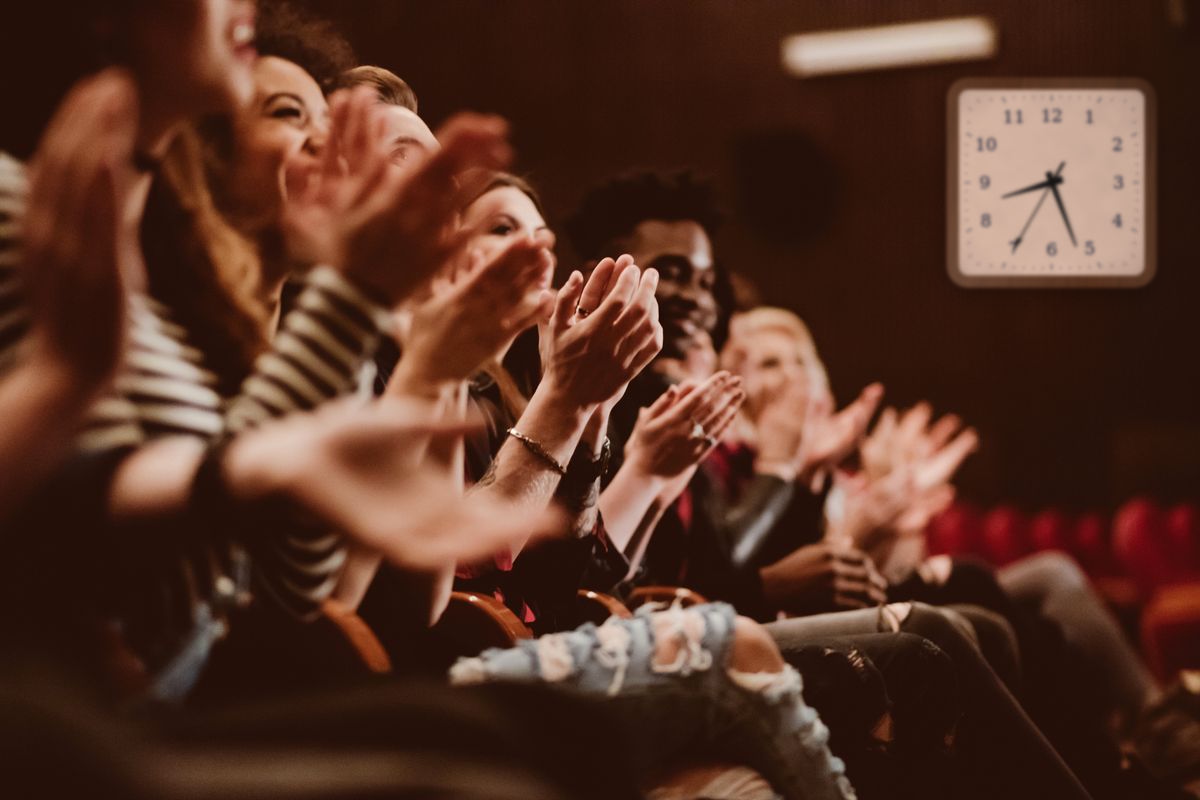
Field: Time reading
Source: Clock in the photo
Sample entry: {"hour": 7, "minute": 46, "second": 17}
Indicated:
{"hour": 8, "minute": 26, "second": 35}
